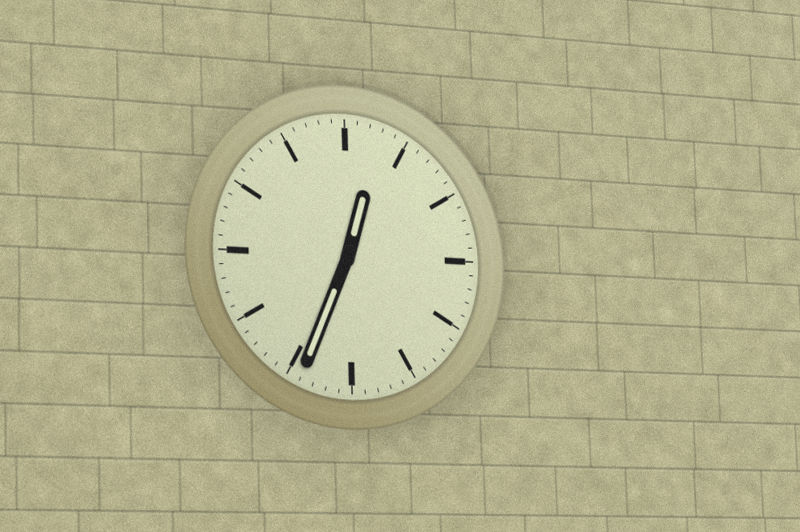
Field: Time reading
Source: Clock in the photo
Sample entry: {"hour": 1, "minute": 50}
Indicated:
{"hour": 12, "minute": 34}
